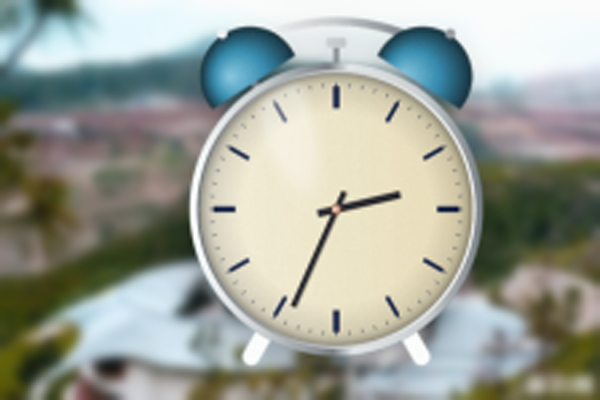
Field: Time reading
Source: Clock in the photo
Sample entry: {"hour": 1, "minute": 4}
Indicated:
{"hour": 2, "minute": 34}
